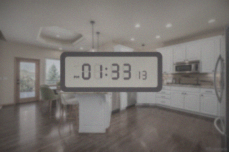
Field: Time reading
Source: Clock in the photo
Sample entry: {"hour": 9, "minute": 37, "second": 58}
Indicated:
{"hour": 1, "minute": 33, "second": 13}
